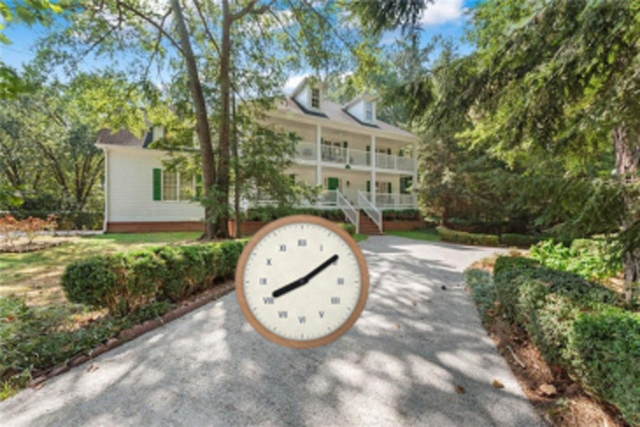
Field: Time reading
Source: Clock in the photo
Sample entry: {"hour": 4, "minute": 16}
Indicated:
{"hour": 8, "minute": 9}
